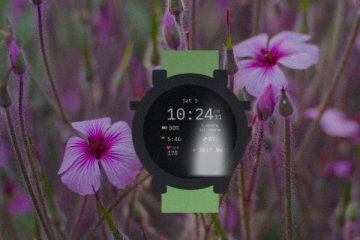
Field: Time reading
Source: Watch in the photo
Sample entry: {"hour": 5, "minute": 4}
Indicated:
{"hour": 10, "minute": 24}
